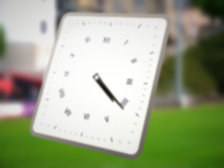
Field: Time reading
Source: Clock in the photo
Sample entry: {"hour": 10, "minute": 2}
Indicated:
{"hour": 4, "minute": 21}
